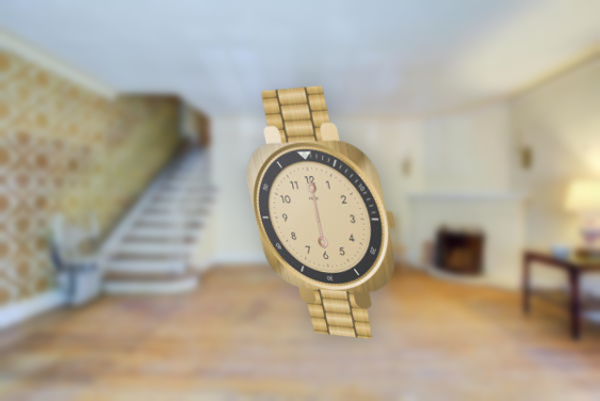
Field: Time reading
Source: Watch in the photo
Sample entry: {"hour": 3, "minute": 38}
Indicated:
{"hour": 6, "minute": 0}
